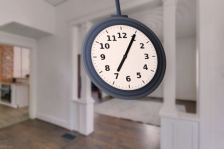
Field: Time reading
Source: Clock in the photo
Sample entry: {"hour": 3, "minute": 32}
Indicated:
{"hour": 7, "minute": 5}
